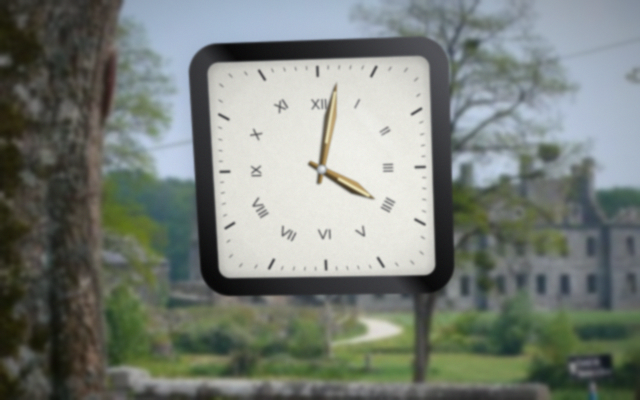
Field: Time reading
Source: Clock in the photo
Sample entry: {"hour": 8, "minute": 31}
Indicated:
{"hour": 4, "minute": 2}
